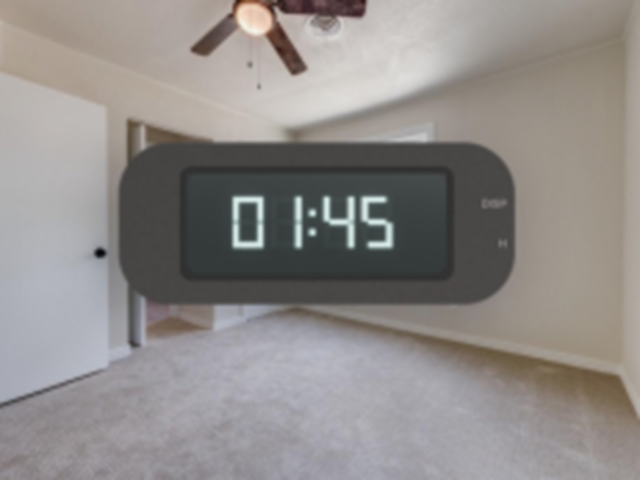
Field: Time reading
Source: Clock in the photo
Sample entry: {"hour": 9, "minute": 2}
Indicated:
{"hour": 1, "minute": 45}
